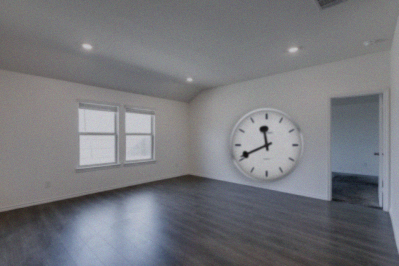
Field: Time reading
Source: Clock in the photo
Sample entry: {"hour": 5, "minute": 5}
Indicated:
{"hour": 11, "minute": 41}
